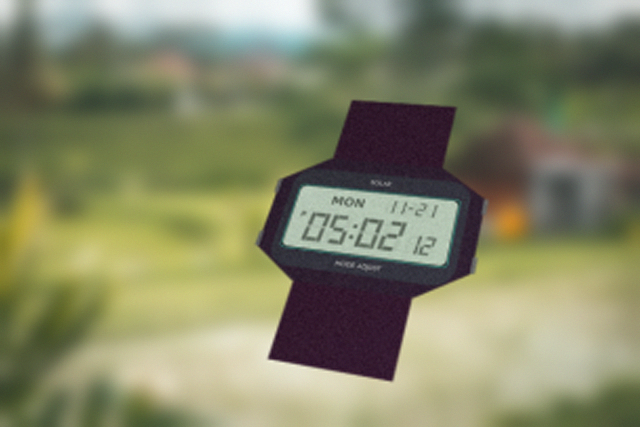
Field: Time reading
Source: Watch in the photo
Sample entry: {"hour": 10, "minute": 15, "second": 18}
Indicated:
{"hour": 5, "minute": 2, "second": 12}
